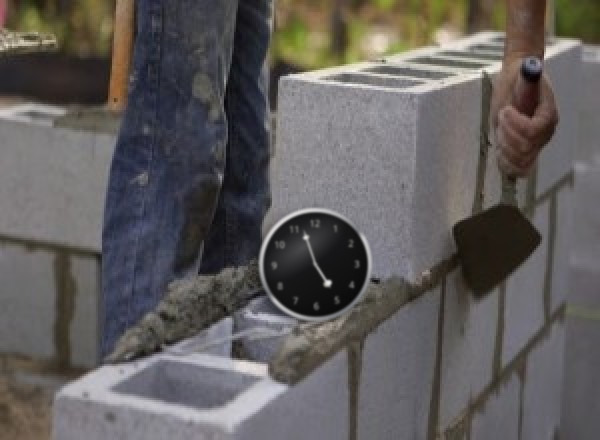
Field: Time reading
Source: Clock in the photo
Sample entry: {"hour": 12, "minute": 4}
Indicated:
{"hour": 4, "minute": 57}
